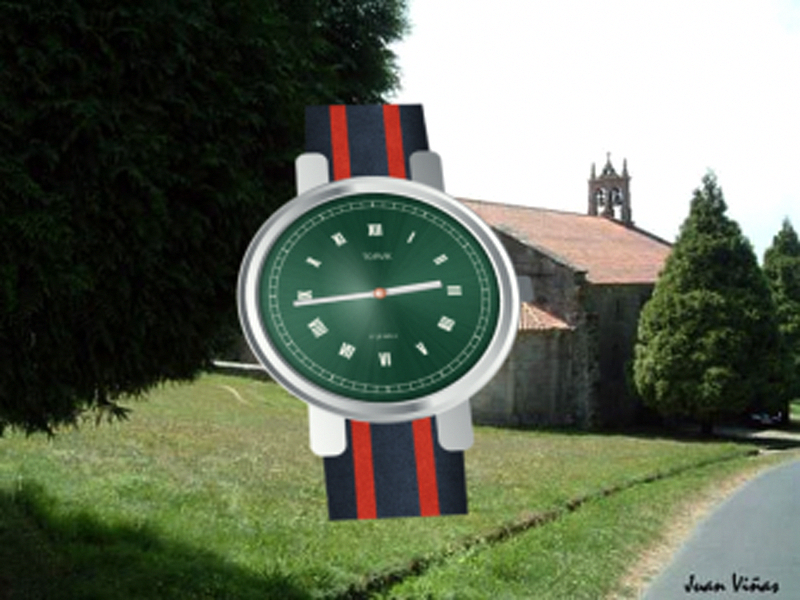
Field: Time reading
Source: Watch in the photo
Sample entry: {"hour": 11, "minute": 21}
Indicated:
{"hour": 2, "minute": 44}
